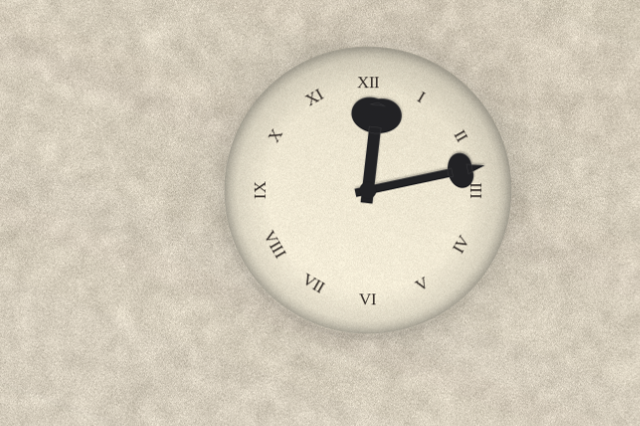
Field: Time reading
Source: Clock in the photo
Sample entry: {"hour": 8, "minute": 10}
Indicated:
{"hour": 12, "minute": 13}
